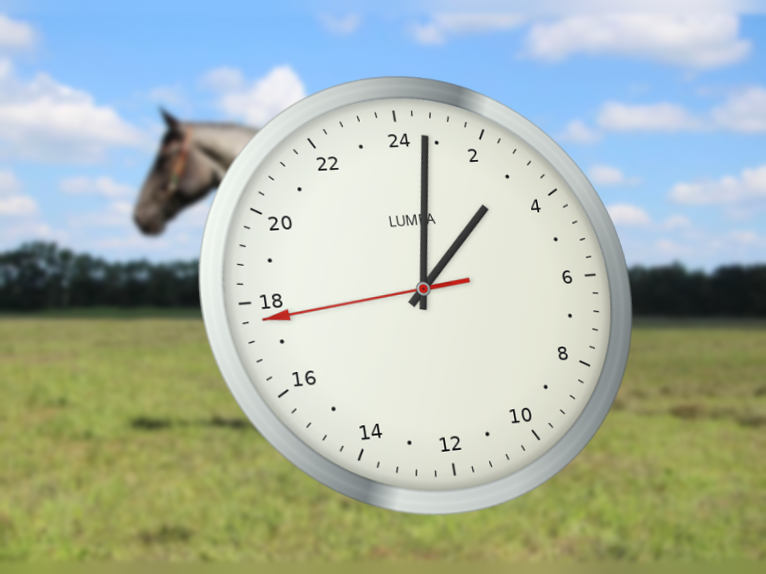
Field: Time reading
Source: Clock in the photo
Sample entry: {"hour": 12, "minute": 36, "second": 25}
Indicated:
{"hour": 3, "minute": 1, "second": 44}
